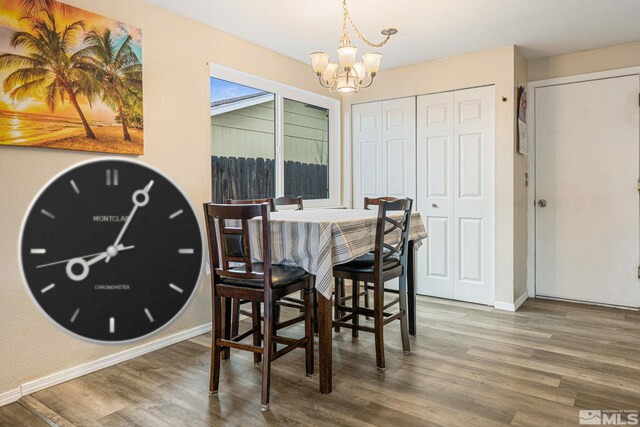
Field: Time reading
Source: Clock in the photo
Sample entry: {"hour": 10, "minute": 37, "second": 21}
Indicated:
{"hour": 8, "minute": 4, "second": 43}
